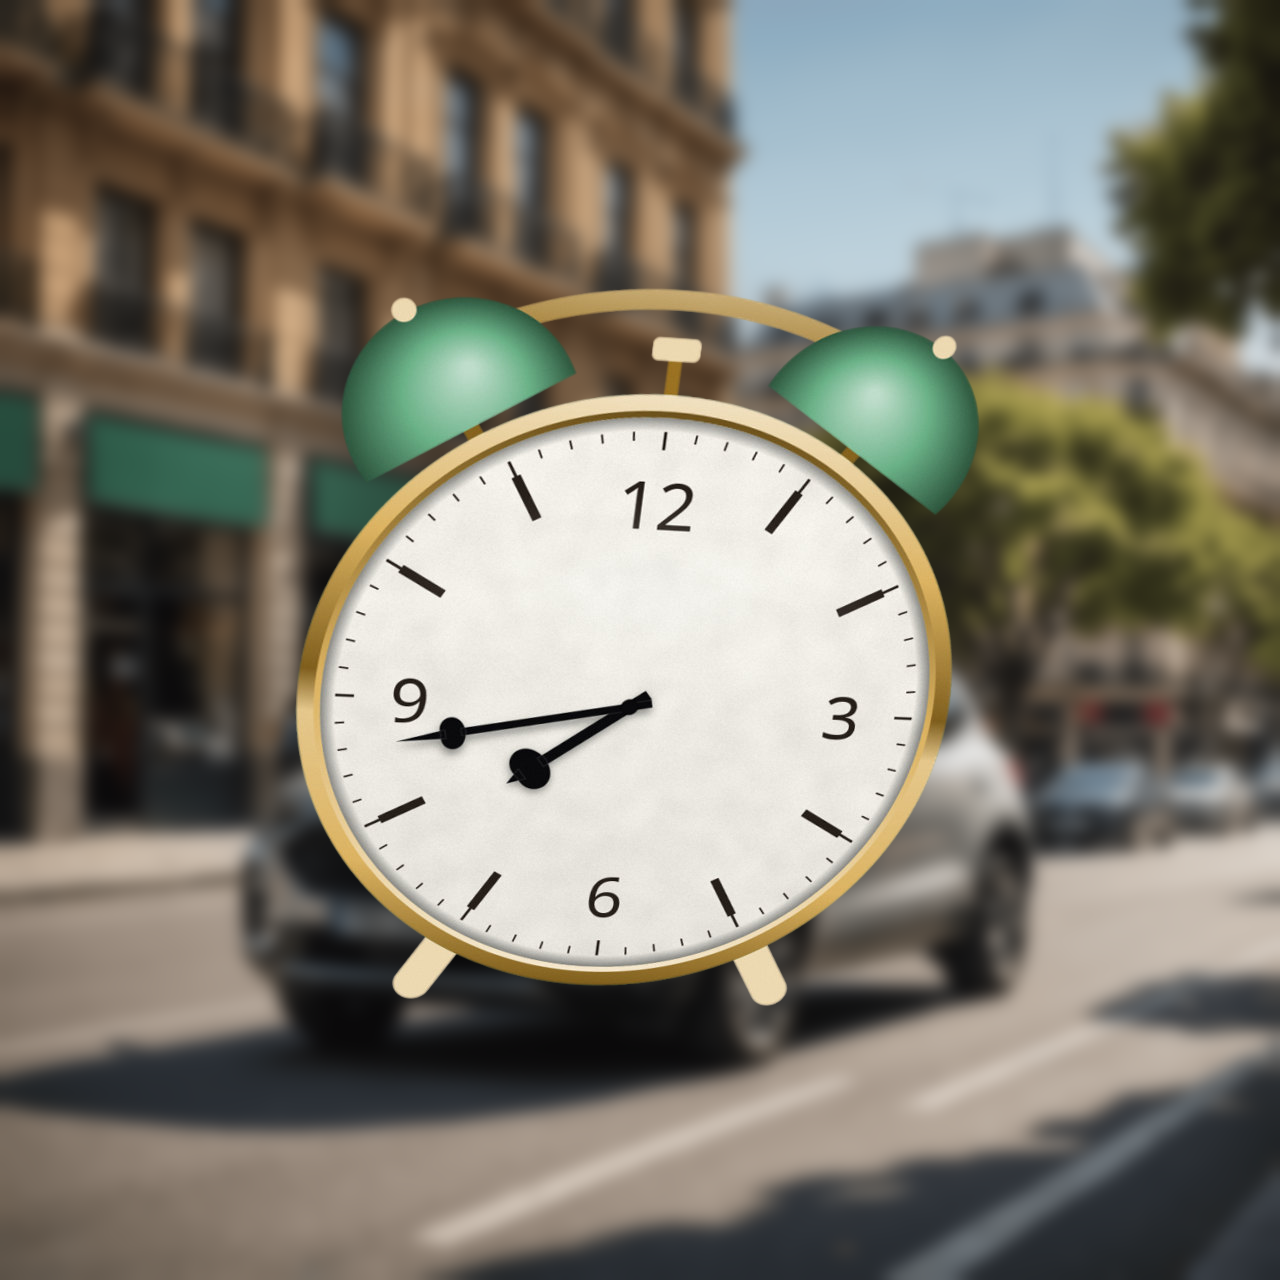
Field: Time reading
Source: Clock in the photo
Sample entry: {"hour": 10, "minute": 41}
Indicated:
{"hour": 7, "minute": 43}
